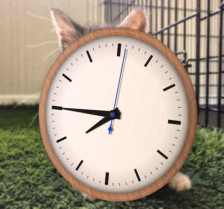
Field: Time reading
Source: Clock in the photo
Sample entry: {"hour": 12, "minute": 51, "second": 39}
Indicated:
{"hour": 7, "minute": 45, "second": 1}
